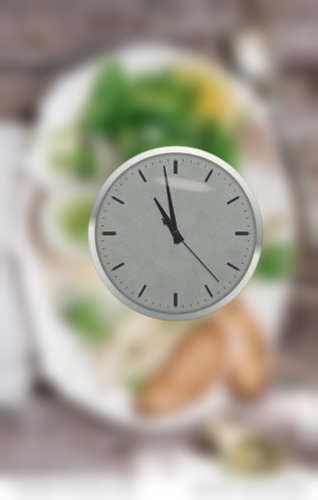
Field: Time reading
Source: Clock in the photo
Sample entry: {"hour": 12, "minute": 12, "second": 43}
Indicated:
{"hour": 10, "minute": 58, "second": 23}
